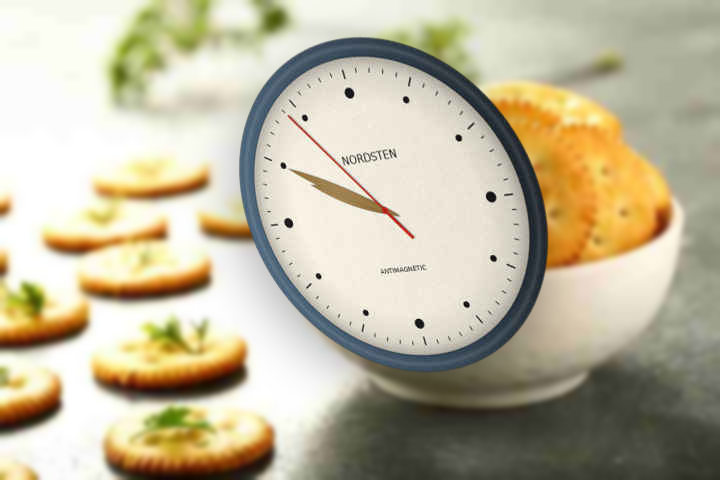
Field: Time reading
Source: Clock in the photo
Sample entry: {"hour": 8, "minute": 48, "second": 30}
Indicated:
{"hour": 9, "minute": 49, "second": 54}
